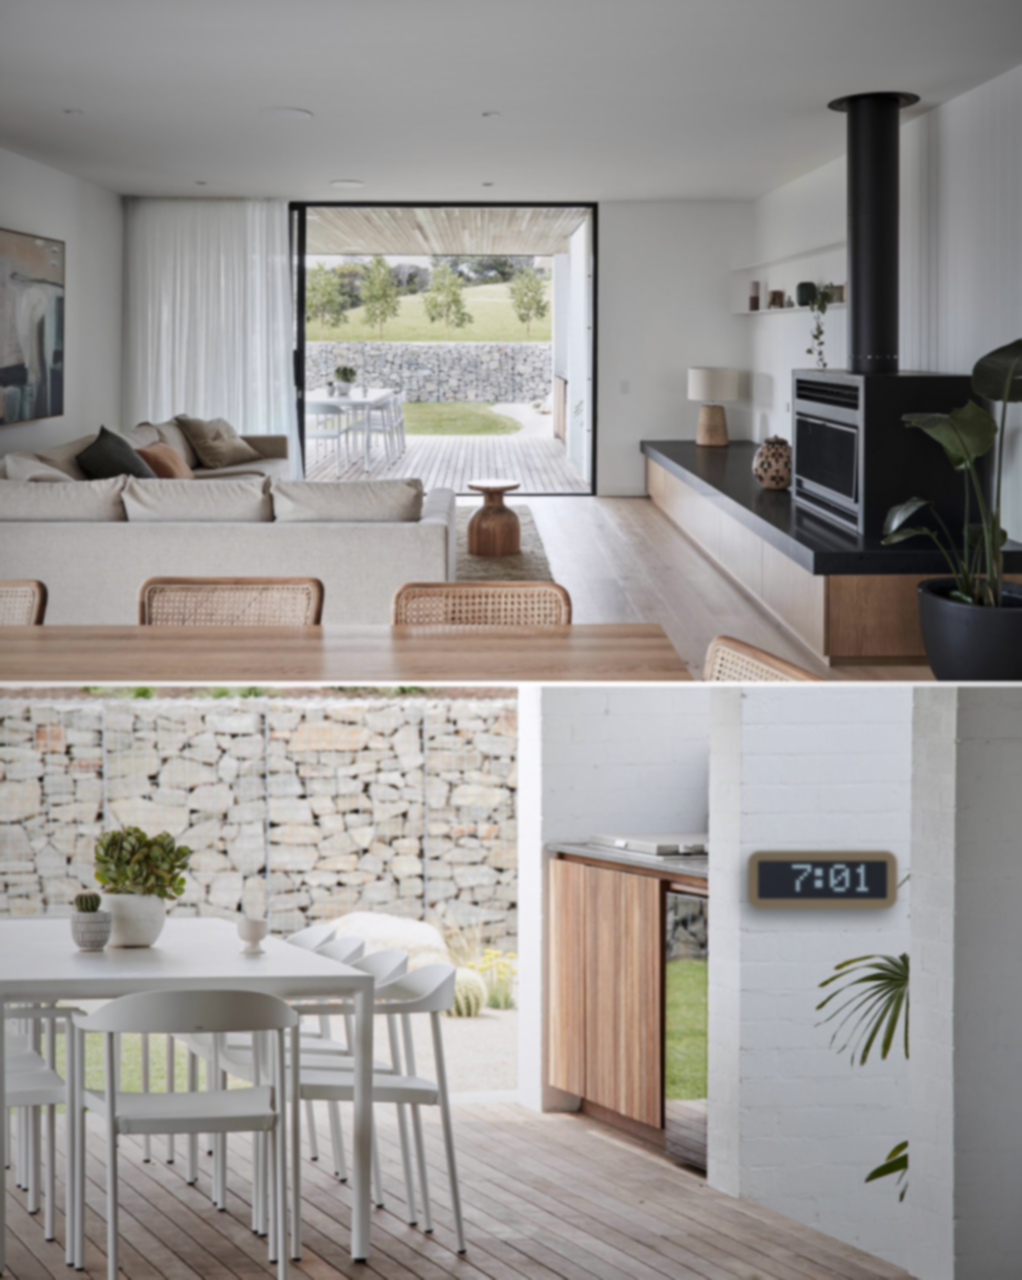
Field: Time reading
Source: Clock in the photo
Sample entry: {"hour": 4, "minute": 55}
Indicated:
{"hour": 7, "minute": 1}
